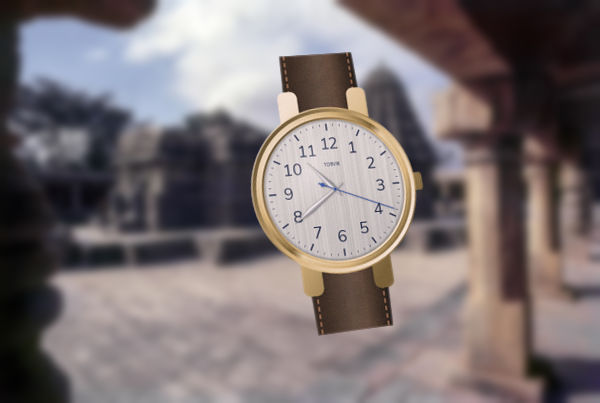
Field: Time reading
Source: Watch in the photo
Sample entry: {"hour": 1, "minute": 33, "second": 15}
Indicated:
{"hour": 10, "minute": 39, "second": 19}
